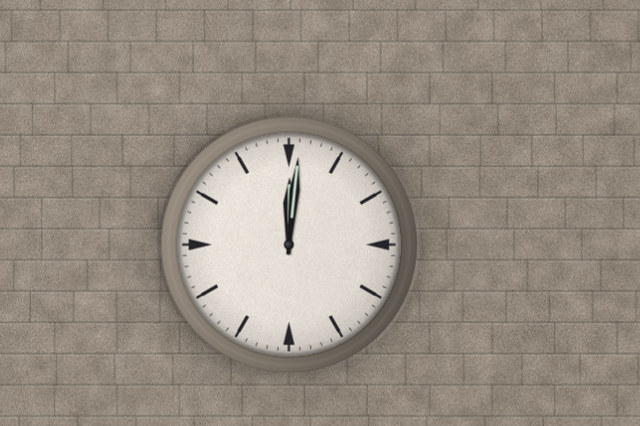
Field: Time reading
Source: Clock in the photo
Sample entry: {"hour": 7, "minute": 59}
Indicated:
{"hour": 12, "minute": 1}
